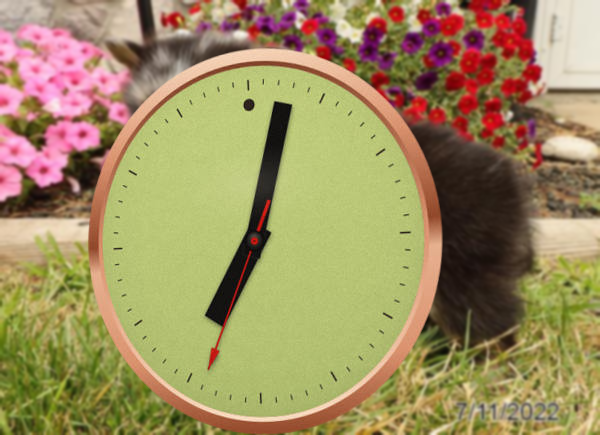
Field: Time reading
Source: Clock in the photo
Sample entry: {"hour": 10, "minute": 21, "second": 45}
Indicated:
{"hour": 7, "minute": 2, "second": 34}
